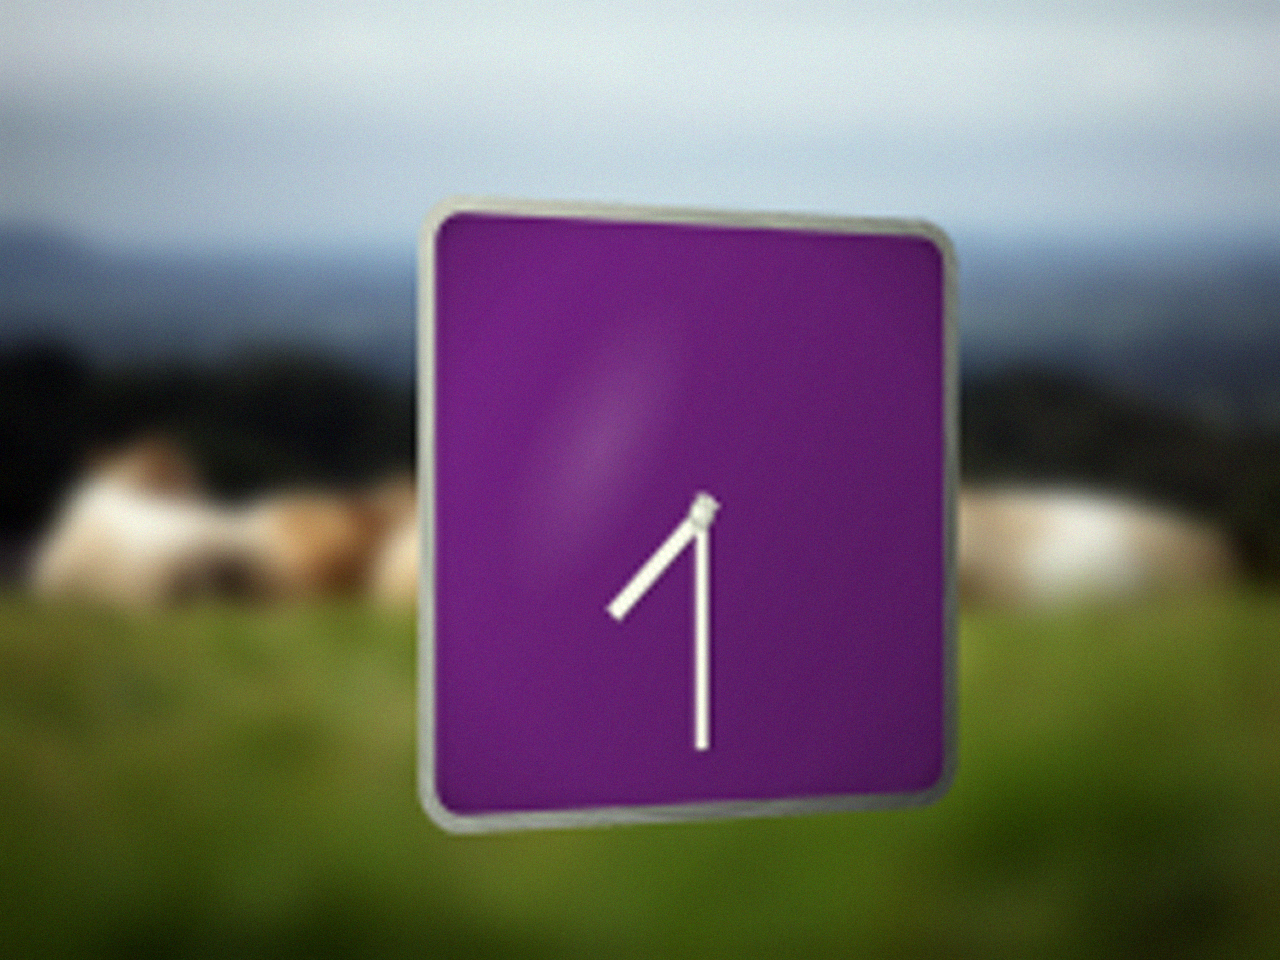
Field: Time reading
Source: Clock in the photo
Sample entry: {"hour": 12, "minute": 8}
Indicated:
{"hour": 7, "minute": 30}
